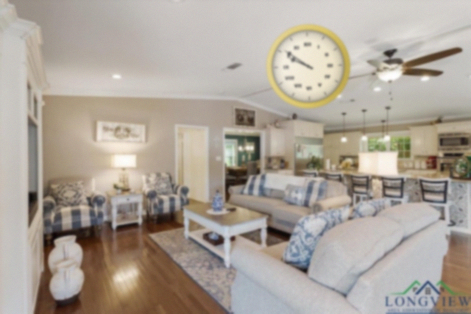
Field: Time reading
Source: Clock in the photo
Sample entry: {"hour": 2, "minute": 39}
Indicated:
{"hour": 9, "minute": 51}
